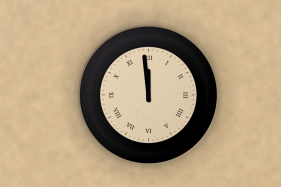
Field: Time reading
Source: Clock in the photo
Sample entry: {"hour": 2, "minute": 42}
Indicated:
{"hour": 11, "minute": 59}
